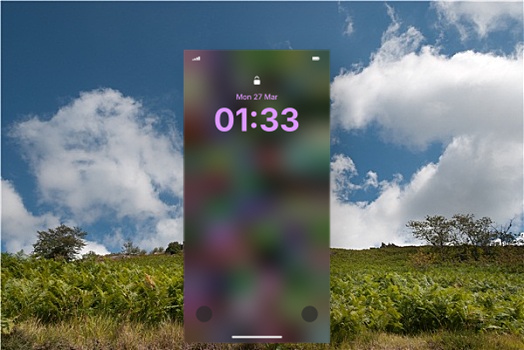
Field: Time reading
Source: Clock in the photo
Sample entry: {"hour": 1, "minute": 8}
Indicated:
{"hour": 1, "minute": 33}
